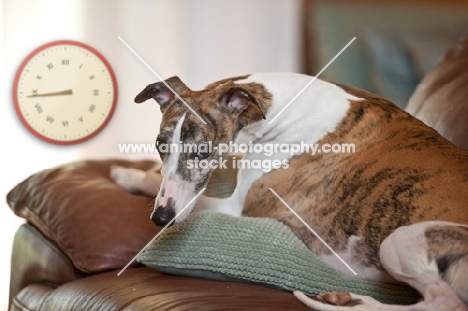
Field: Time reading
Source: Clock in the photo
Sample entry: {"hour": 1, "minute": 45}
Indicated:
{"hour": 8, "minute": 44}
